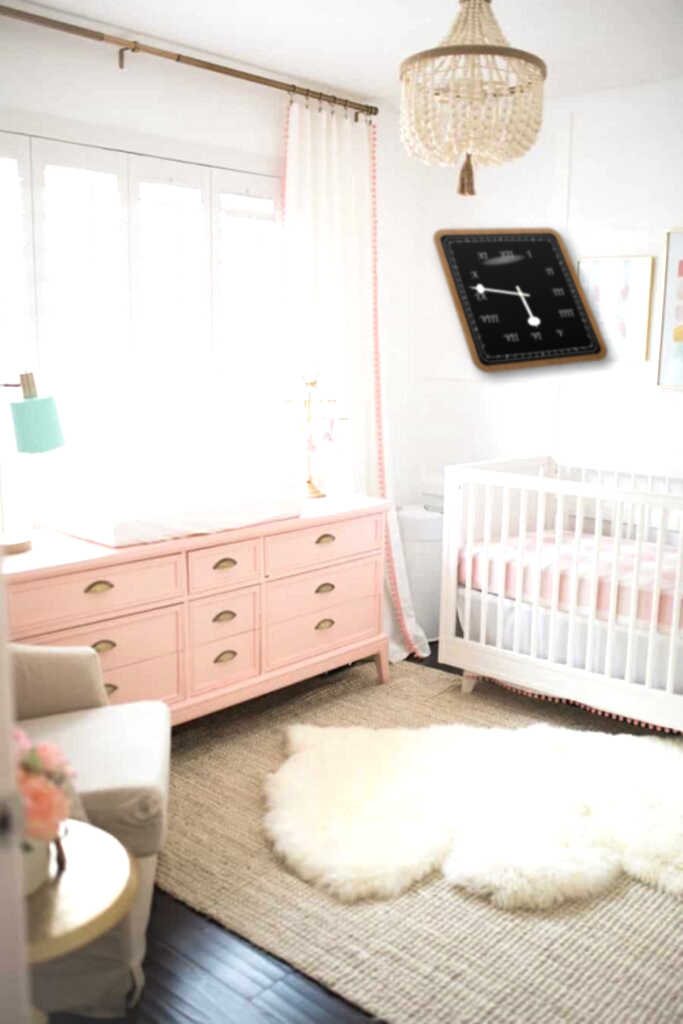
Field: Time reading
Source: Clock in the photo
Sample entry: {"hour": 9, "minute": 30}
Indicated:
{"hour": 5, "minute": 47}
